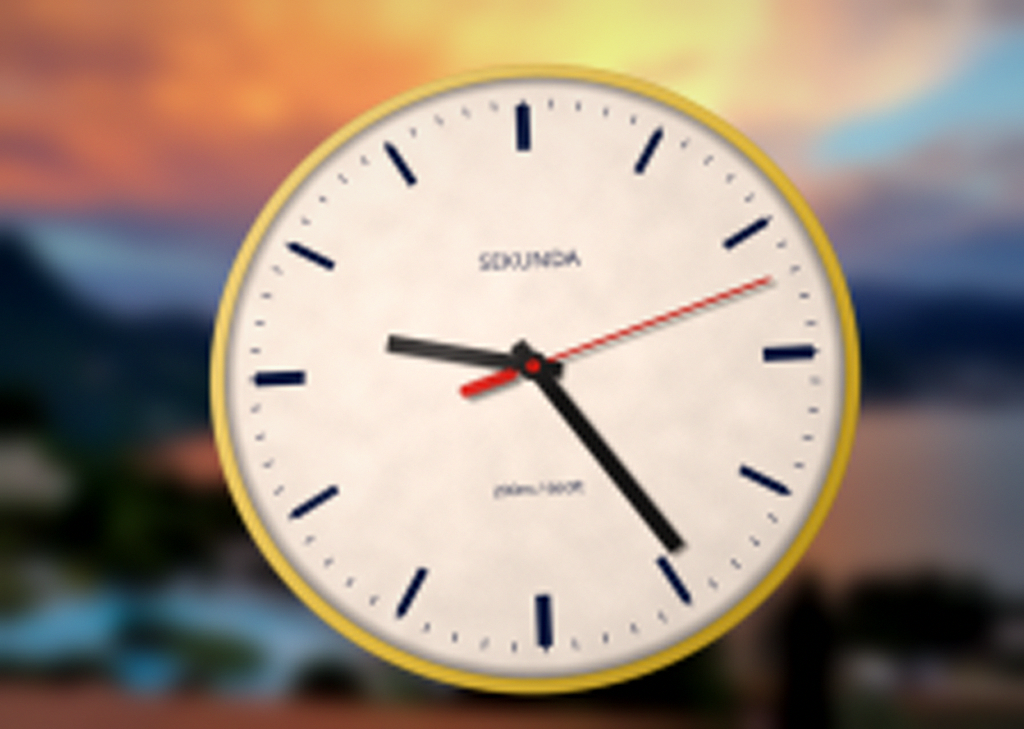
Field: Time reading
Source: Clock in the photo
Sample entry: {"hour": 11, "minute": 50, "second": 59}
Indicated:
{"hour": 9, "minute": 24, "second": 12}
